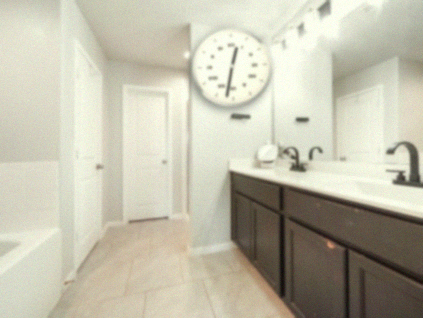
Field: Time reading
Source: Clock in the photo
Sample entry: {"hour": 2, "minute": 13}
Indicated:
{"hour": 12, "minute": 32}
